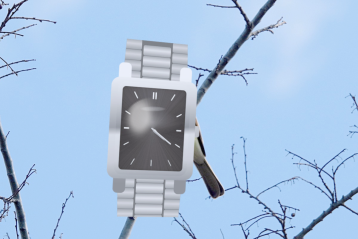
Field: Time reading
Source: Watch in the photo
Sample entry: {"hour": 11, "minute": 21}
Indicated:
{"hour": 4, "minute": 21}
